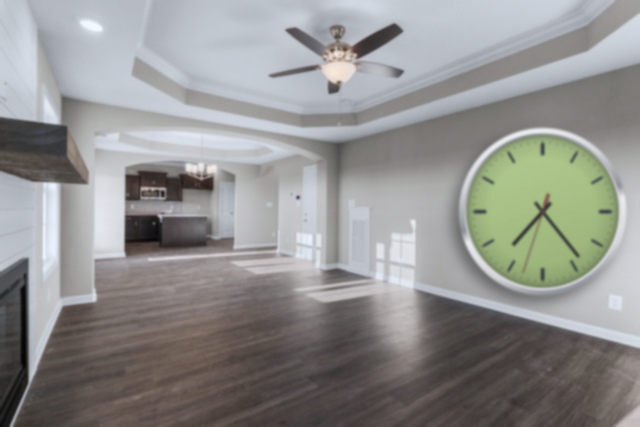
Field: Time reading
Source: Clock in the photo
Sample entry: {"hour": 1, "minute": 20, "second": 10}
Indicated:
{"hour": 7, "minute": 23, "second": 33}
